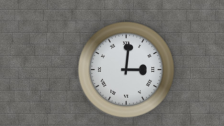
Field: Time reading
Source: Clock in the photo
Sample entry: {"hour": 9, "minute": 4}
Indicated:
{"hour": 3, "minute": 1}
